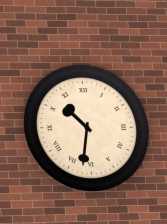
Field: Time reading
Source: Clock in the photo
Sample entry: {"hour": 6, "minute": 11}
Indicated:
{"hour": 10, "minute": 32}
